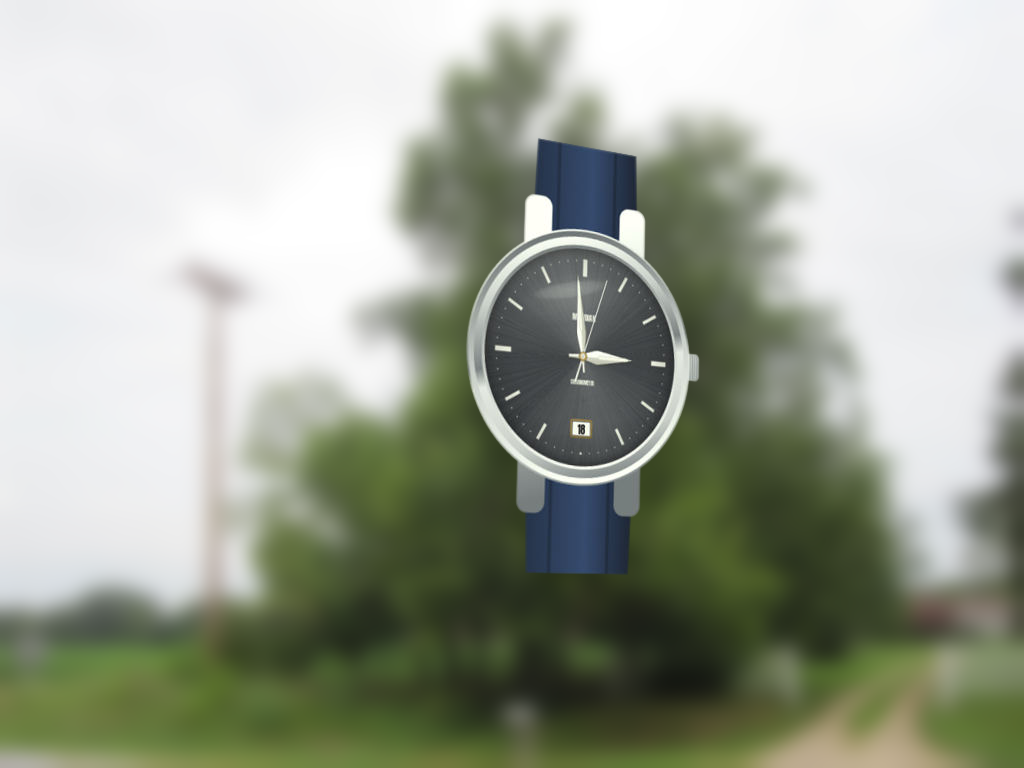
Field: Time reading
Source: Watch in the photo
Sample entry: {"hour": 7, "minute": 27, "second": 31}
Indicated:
{"hour": 2, "minute": 59, "second": 3}
